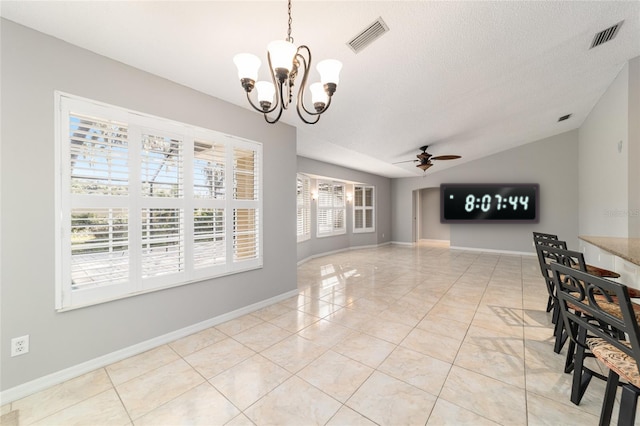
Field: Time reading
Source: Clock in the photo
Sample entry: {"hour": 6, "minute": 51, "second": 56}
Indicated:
{"hour": 8, "minute": 7, "second": 44}
